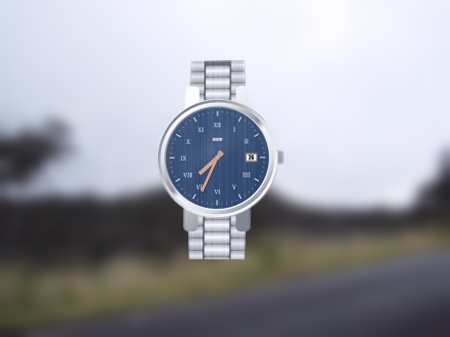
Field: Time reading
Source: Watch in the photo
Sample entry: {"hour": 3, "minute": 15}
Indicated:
{"hour": 7, "minute": 34}
